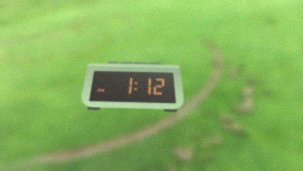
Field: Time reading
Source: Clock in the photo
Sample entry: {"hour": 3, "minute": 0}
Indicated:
{"hour": 1, "minute": 12}
